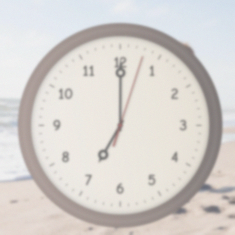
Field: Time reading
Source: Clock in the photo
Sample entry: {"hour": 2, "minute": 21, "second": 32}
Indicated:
{"hour": 7, "minute": 0, "second": 3}
